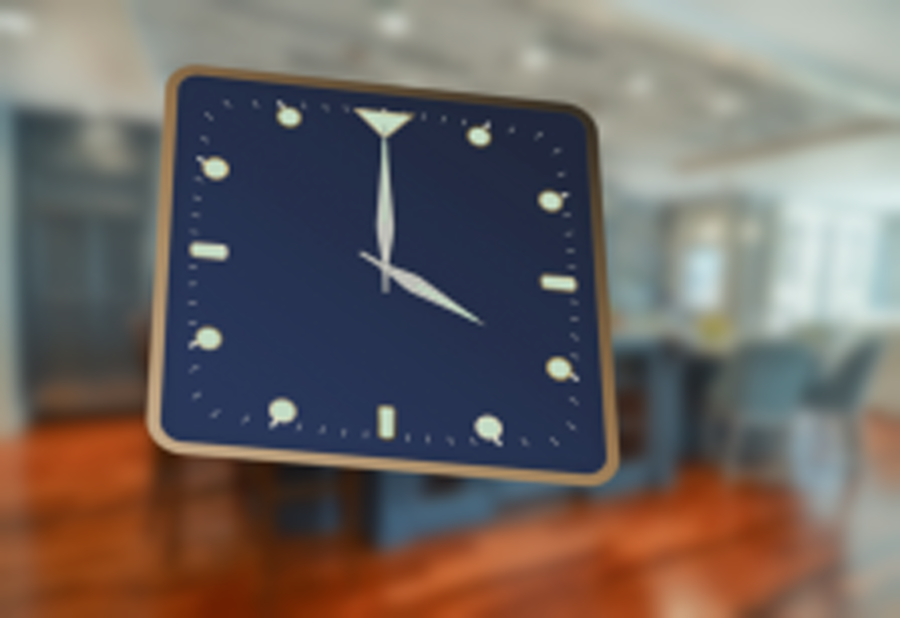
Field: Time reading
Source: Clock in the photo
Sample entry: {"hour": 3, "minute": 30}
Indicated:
{"hour": 4, "minute": 0}
